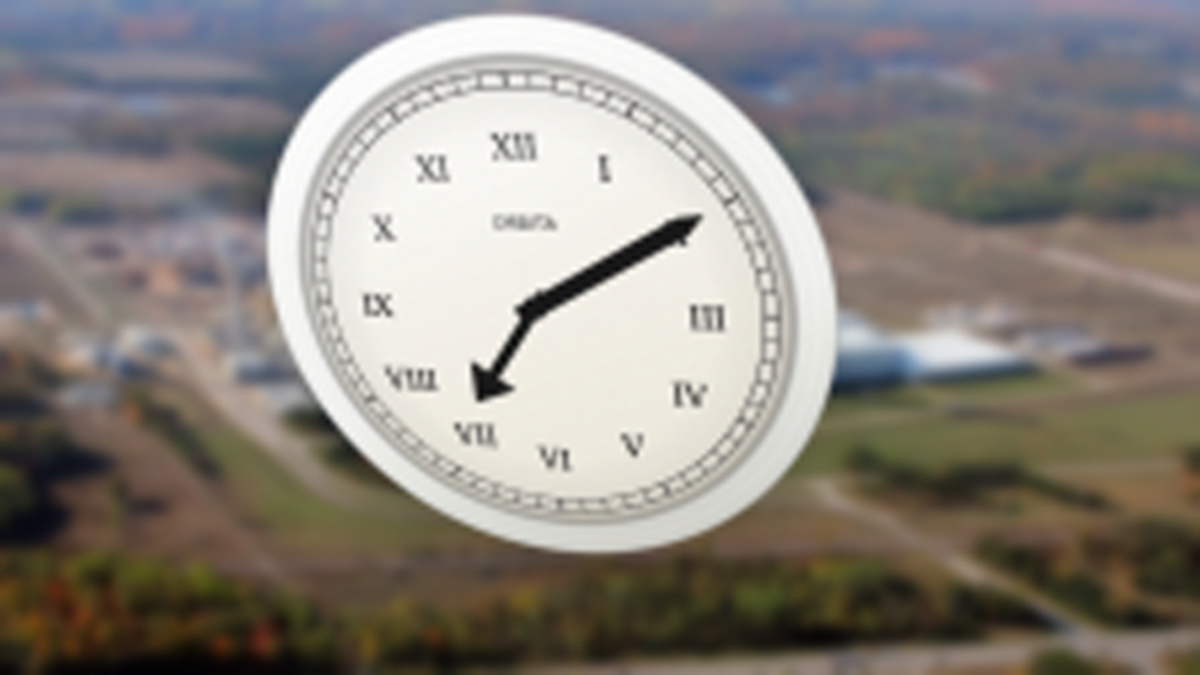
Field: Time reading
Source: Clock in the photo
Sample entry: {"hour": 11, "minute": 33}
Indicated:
{"hour": 7, "minute": 10}
